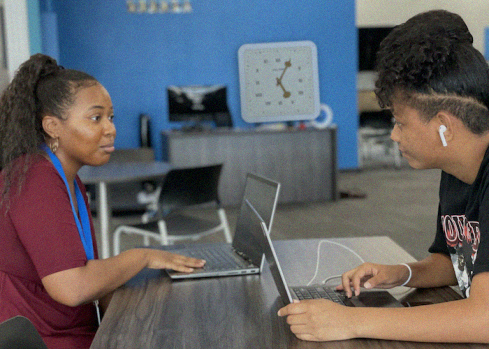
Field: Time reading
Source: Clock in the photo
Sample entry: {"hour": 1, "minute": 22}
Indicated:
{"hour": 5, "minute": 5}
